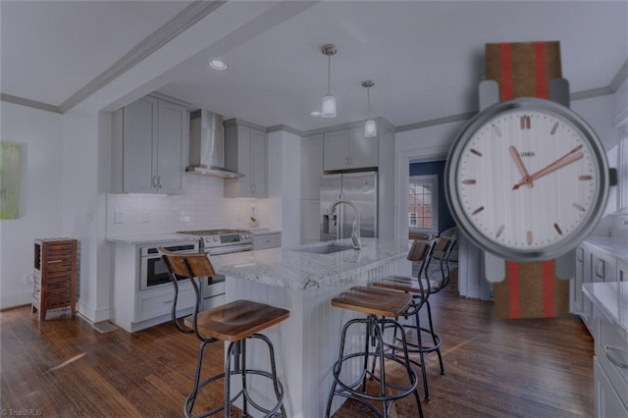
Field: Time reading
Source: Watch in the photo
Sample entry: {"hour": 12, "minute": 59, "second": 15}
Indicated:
{"hour": 11, "minute": 11, "second": 10}
